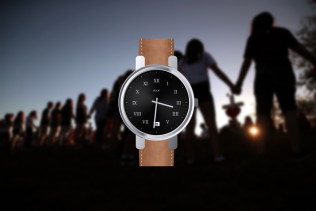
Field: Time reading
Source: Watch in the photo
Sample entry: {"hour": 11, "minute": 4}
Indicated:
{"hour": 3, "minute": 31}
